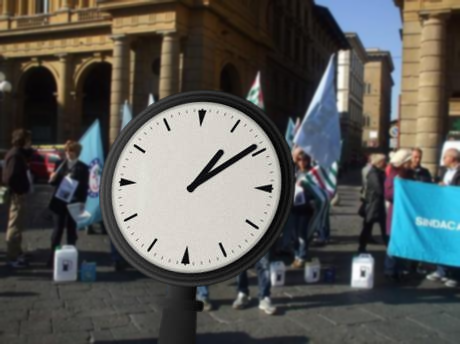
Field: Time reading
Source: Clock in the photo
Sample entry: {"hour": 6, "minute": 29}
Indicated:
{"hour": 1, "minute": 9}
